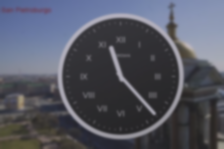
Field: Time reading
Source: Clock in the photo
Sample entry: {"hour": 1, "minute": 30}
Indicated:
{"hour": 11, "minute": 23}
